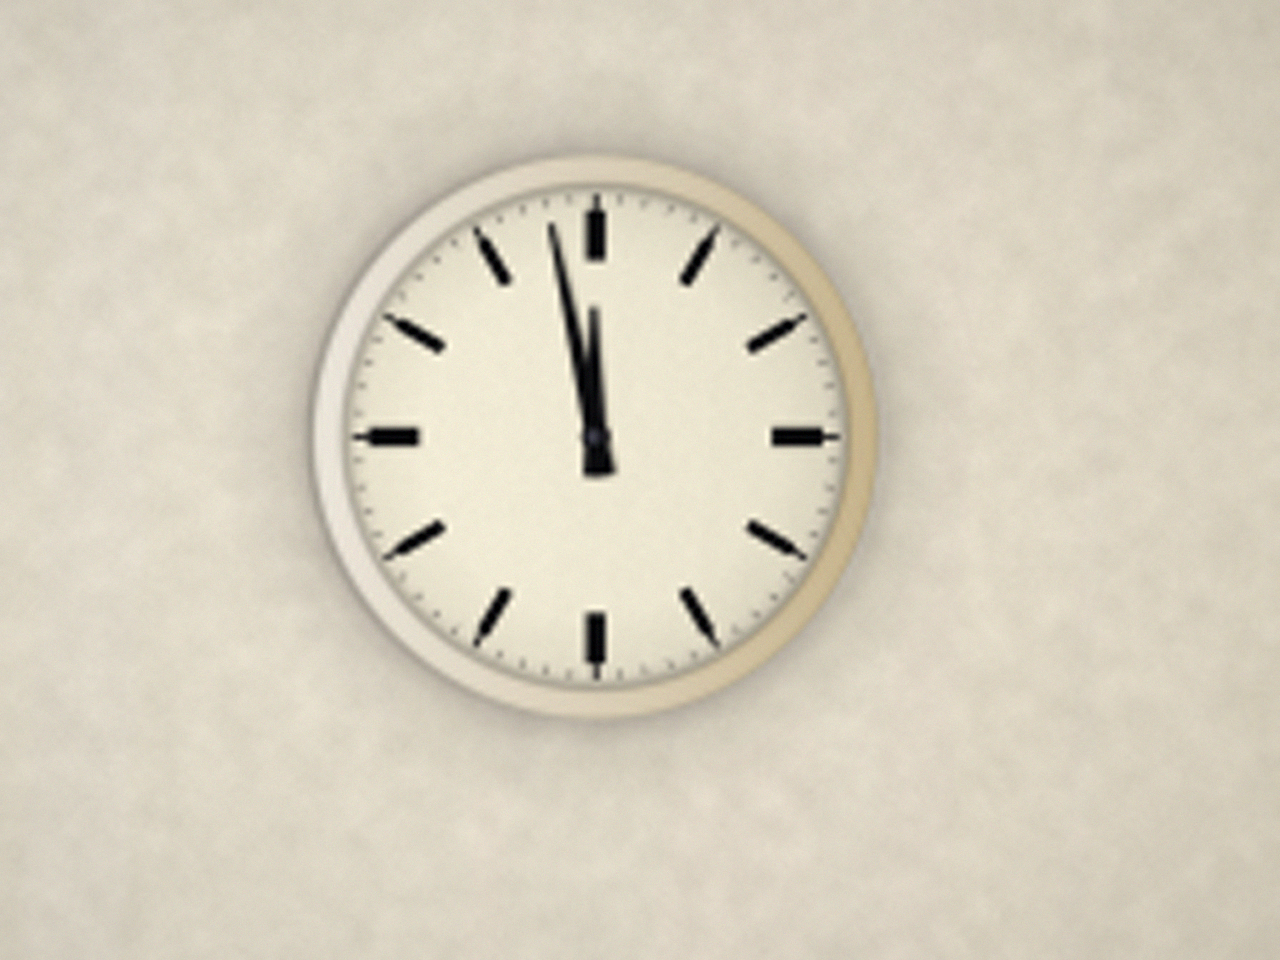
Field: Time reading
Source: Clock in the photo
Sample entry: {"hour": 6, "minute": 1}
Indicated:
{"hour": 11, "minute": 58}
